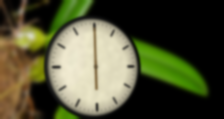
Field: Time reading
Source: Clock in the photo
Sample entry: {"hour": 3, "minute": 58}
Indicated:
{"hour": 6, "minute": 0}
